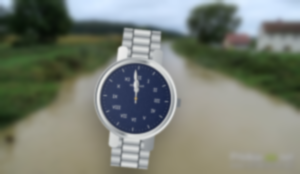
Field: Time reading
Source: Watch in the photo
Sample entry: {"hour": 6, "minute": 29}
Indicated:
{"hour": 11, "minute": 59}
